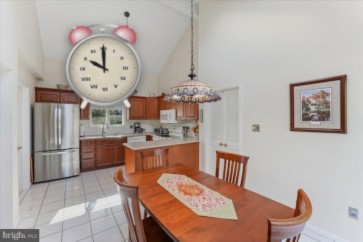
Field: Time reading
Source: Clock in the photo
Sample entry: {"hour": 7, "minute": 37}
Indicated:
{"hour": 10, "minute": 0}
